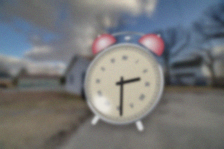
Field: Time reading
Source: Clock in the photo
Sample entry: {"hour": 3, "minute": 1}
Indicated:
{"hour": 2, "minute": 29}
